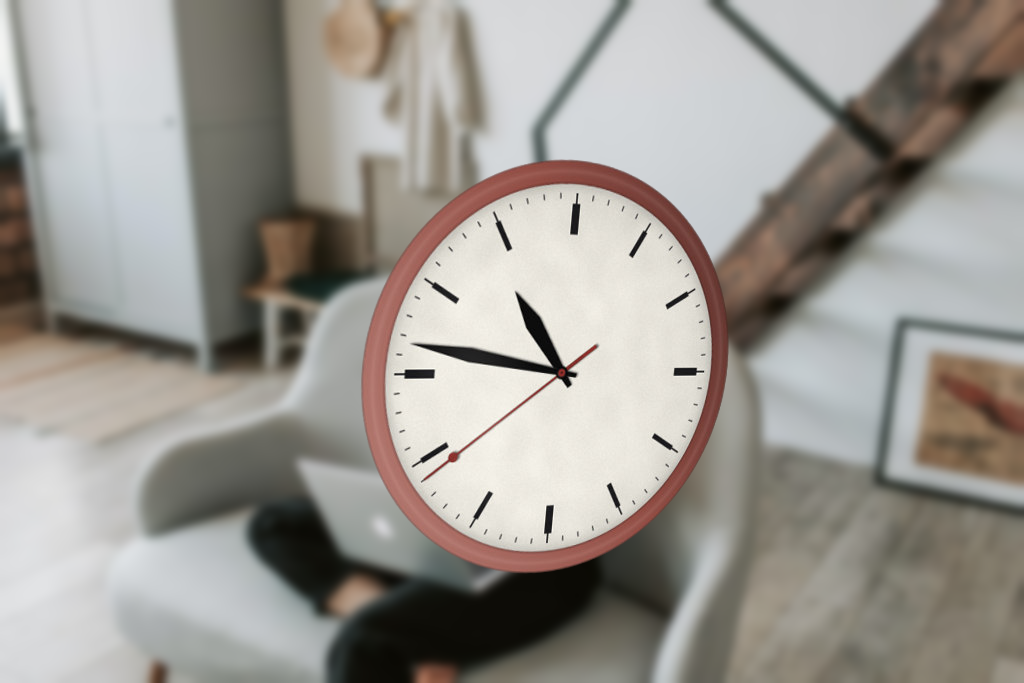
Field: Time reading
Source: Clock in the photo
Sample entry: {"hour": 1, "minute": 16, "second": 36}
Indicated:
{"hour": 10, "minute": 46, "second": 39}
